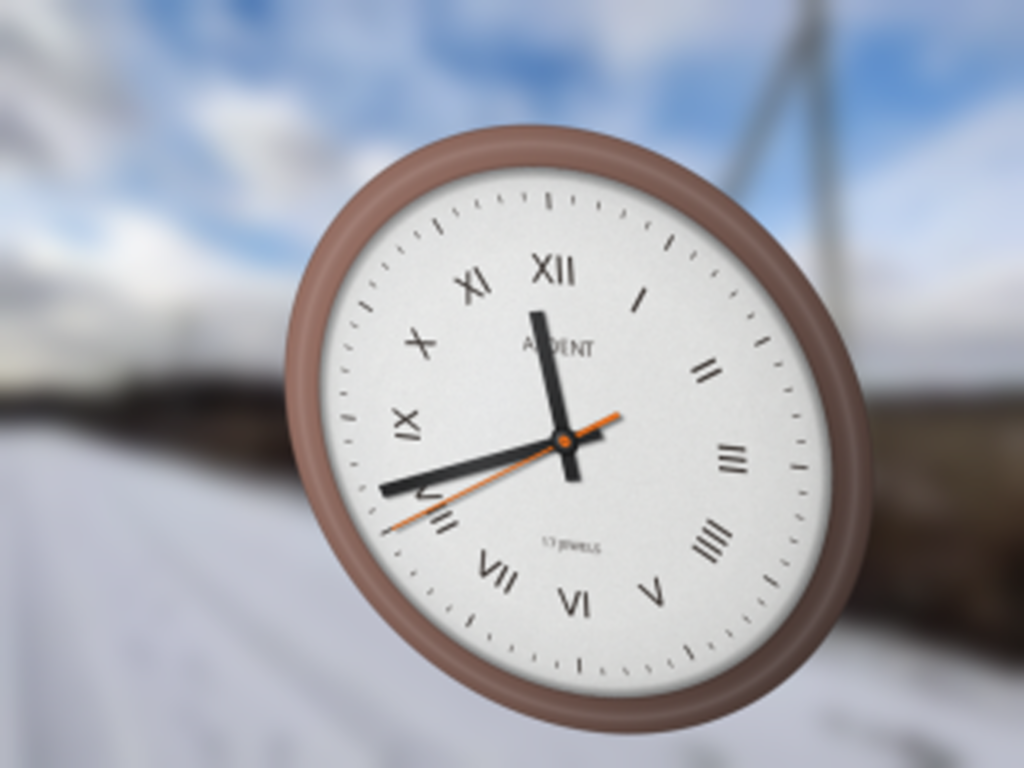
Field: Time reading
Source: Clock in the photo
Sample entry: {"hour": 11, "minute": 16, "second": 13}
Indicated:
{"hour": 11, "minute": 41, "second": 40}
